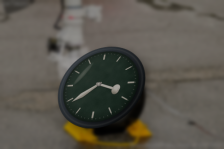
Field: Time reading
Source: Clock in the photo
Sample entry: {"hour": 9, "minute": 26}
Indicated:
{"hour": 3, "minute": 39}
